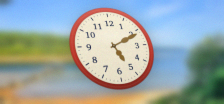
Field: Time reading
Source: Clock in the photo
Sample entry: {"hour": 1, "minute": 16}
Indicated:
{"hour": 5, "minute": 11}
